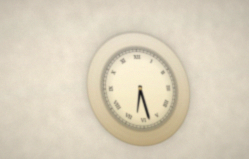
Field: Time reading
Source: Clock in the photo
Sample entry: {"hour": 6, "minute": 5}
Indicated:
{"hour": 6, "minute": 28}
